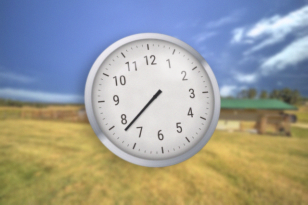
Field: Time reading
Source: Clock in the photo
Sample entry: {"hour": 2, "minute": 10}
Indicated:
{"hour": 7, "minute": 38}
